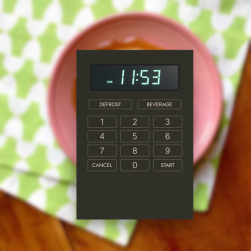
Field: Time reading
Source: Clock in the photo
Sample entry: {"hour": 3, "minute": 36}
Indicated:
{"hour": 11, "minute": 53}
